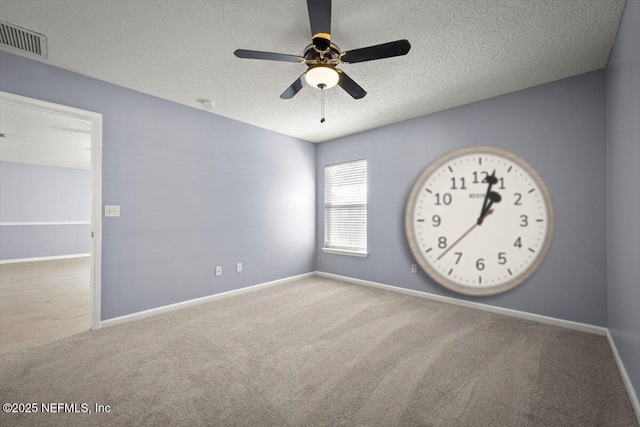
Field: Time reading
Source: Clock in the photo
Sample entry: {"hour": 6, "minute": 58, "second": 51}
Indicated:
{"hour": 1, "minute": 2, "second": 38}
